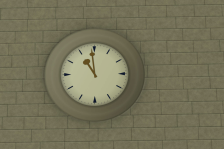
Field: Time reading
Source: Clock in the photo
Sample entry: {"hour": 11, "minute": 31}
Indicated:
{"hour": 10, "minute": 59}
